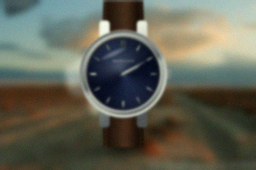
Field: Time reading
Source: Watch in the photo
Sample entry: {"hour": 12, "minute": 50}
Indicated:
{"hour": 2, "minute": 10}
